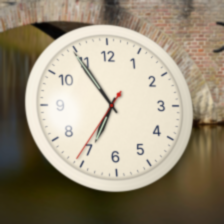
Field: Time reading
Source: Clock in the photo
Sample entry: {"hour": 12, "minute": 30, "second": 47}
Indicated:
{"hour": 6, "minute": 54, "second": 36}
